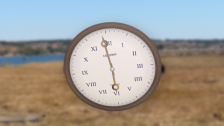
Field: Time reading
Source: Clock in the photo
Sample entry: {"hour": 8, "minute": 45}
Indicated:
{"hour": 5, "minute": 59}
